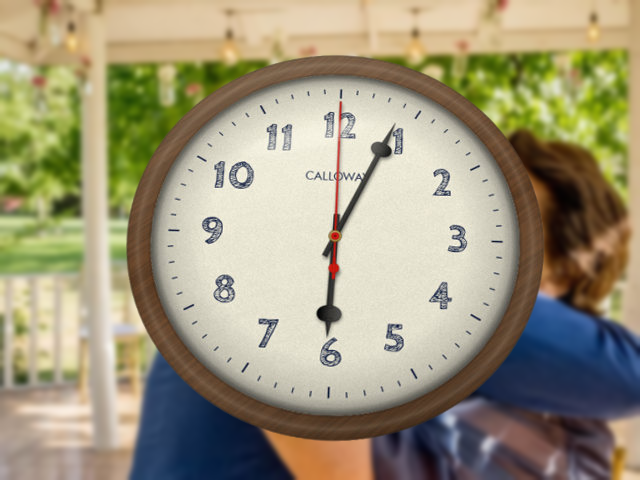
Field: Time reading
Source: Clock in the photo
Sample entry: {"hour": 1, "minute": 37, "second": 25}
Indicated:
{"hour": 6, "minute": 4, "second": 0}
